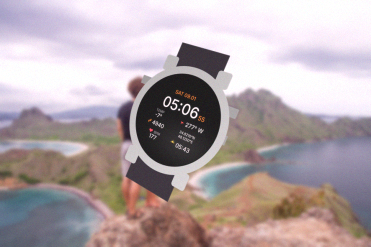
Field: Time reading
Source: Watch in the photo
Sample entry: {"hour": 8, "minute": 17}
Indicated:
{"hour": 5, "minute": 6}
